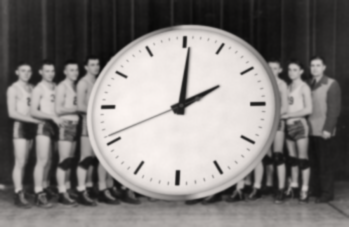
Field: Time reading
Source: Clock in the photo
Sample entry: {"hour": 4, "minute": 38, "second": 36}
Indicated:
{"hour": 2, "minute": 0, "second": 41}
